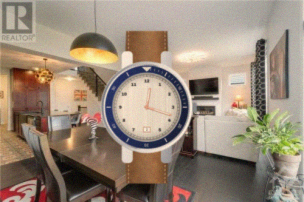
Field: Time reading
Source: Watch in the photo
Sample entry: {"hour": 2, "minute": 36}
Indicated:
{"hour": 12, "minute": 18}
